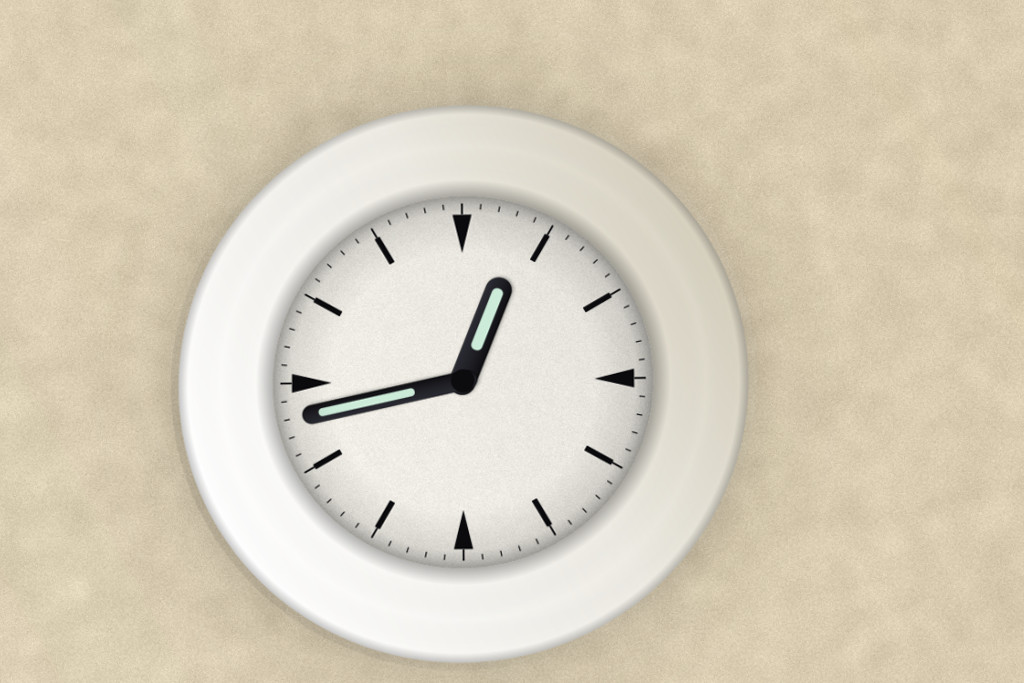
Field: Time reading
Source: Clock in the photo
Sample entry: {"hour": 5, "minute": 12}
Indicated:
{"hour": 12, "minute": 43}
